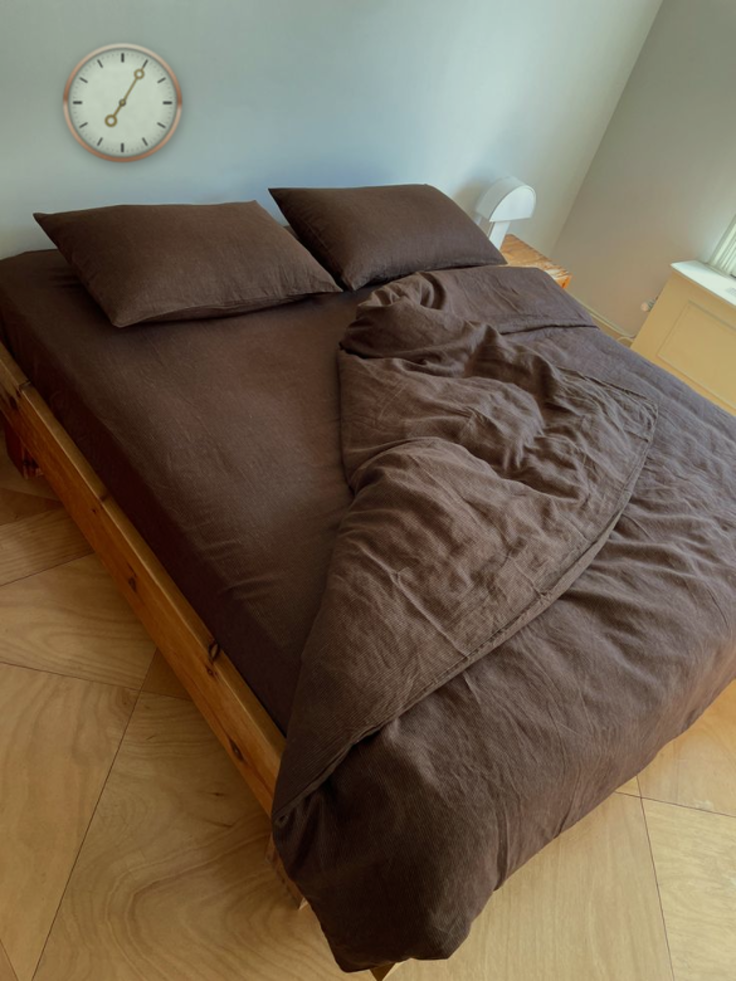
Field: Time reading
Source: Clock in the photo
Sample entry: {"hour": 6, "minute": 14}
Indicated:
{"hour": 7, "minute": 5}
